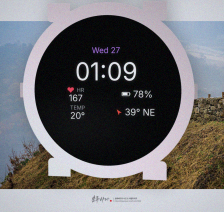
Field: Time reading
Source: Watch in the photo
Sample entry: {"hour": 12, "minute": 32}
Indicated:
{"hour": 1, "minute": 9}
